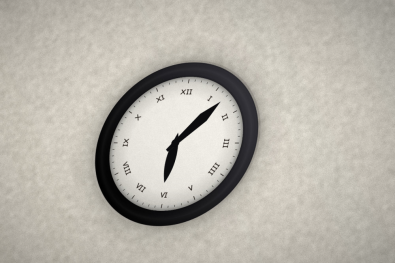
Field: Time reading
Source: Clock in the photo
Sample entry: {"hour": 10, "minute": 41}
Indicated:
{"hour": 6, "minute": 7}
